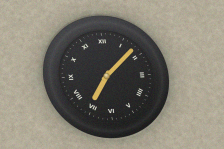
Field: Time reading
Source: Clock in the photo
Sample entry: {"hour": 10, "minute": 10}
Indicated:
{"hour": 7, "minute": 8}
